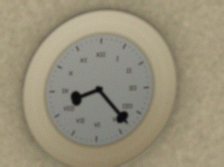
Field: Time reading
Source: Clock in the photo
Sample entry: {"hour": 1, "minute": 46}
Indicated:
{"hour": 8, "minute": 23}
